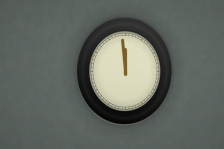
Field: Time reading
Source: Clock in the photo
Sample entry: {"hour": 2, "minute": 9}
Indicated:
{"hour": 11, "minute": 59}
